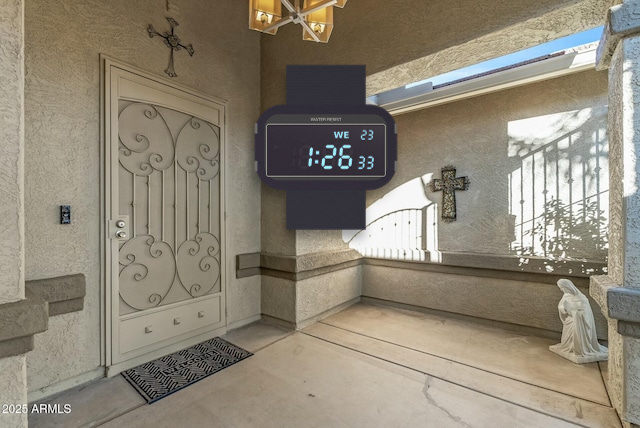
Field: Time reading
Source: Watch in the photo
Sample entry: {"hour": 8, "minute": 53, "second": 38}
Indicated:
{"hour": 1, "minute": 26, "second": 33}
